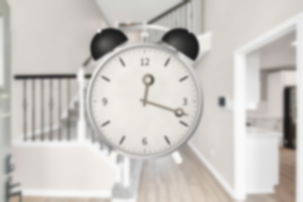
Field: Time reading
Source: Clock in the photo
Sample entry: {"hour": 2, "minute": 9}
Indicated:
{"hour": 12, "minute": 18}
